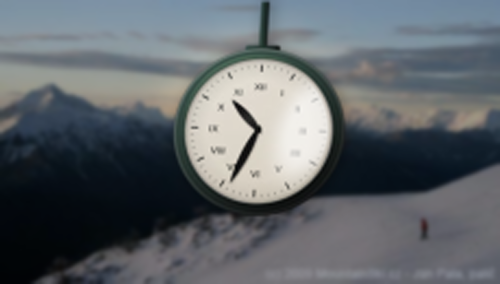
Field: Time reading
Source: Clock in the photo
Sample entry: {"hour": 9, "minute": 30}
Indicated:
{"hour": 10, "minute": 34}
